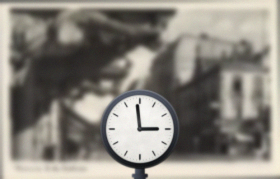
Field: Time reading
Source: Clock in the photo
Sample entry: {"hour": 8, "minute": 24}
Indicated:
{"hour": 2, "minute": 59}
